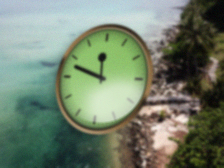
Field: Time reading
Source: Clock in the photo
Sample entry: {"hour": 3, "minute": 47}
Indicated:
{"hour": 11, "minute": 48}
